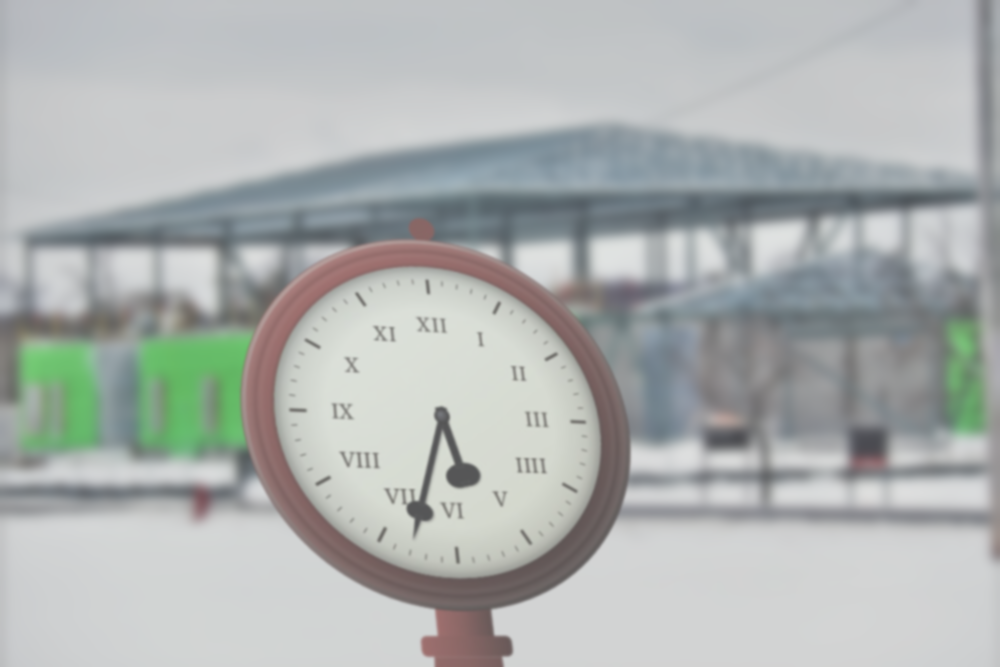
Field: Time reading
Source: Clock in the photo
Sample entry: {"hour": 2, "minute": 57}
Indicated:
{"hour": 5, "minute": 33}
